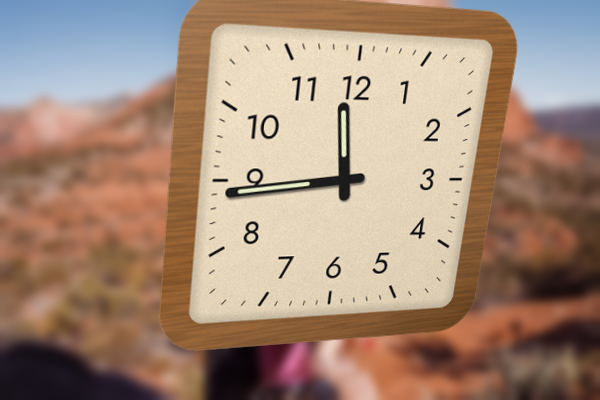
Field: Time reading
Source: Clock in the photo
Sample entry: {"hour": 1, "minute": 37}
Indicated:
{"hour": 11, "minute": 44}
